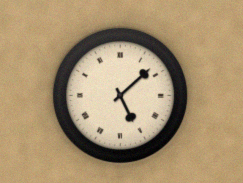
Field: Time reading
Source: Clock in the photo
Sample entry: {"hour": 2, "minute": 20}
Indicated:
{"hour": 5, "minute": 8}
